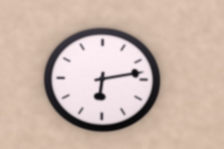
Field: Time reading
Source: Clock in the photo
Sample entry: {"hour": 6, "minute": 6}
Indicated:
{"hour": 6, "minute": 13}
